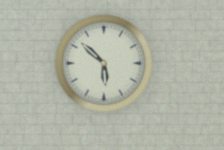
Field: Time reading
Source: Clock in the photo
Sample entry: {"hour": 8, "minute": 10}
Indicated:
{"hour": 5, "minute": 52}
